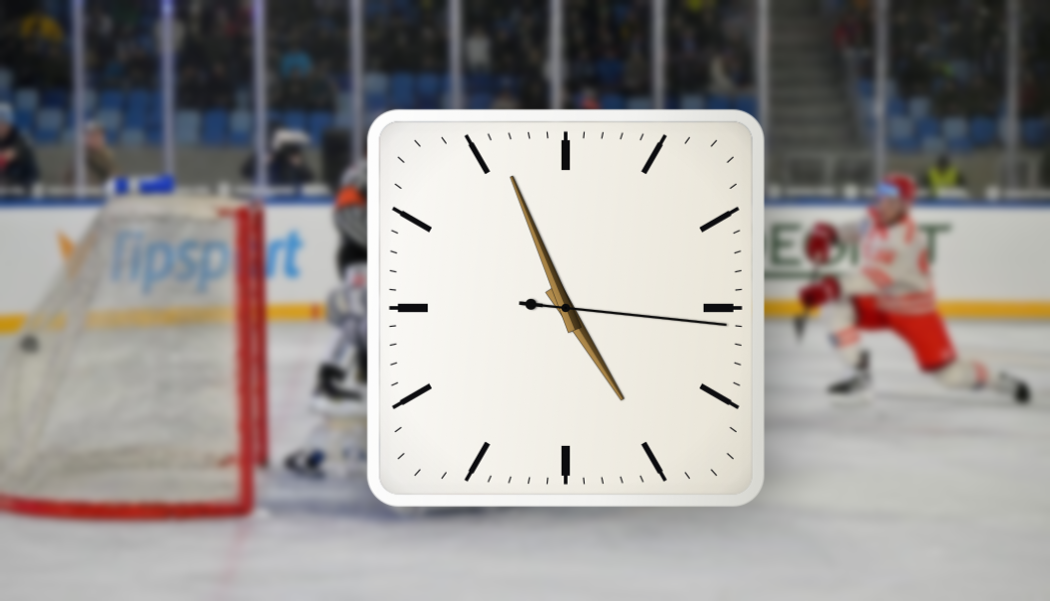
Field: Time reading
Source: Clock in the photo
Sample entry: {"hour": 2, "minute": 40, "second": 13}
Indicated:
{"hour": 4, "minute": 56, "second": 16}
